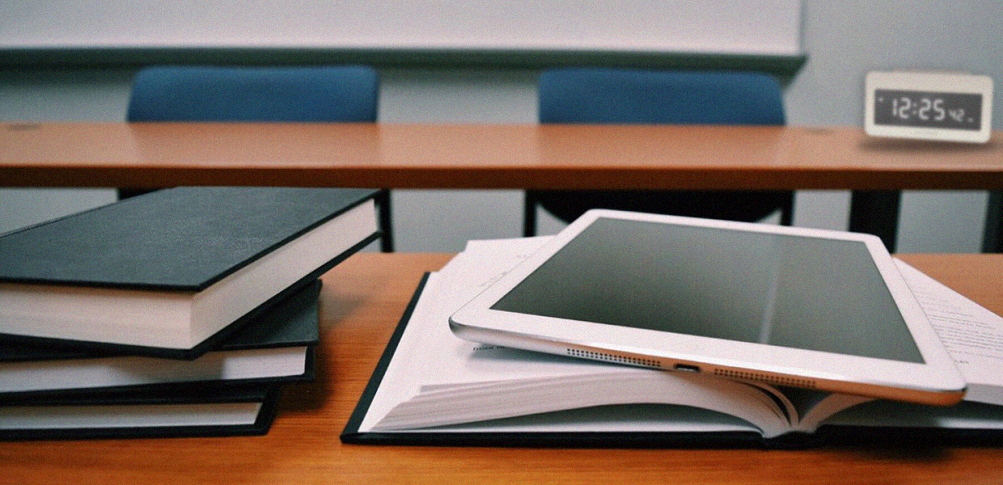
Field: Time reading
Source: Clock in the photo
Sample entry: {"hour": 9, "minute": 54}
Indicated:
{"hour": 12, "minute": 25}
